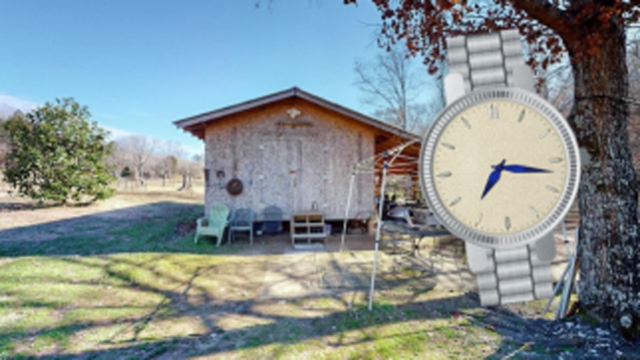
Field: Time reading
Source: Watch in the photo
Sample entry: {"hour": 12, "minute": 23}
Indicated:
{"hour": 7, "minute": 17}
